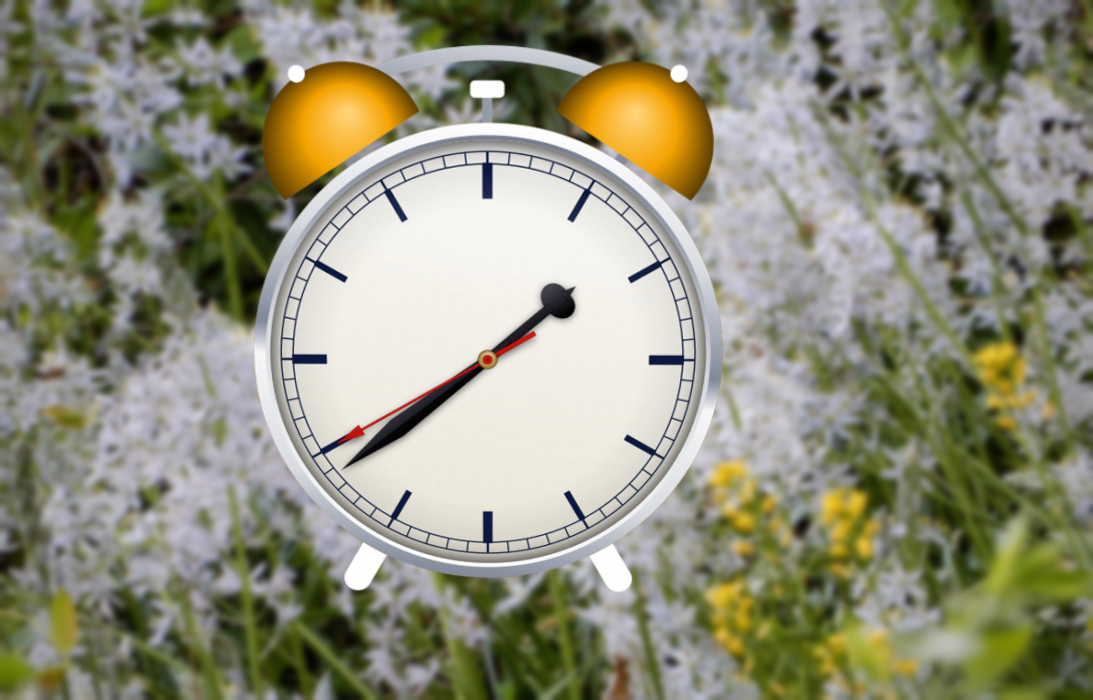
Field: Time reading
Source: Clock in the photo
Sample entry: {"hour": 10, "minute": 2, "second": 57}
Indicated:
{"hour": 1, "minute": 38, "second": 40}
